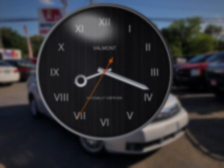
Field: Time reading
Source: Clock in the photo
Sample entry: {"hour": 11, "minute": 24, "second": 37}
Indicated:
{"hour": 8, "minute": 18, "second": 35}
